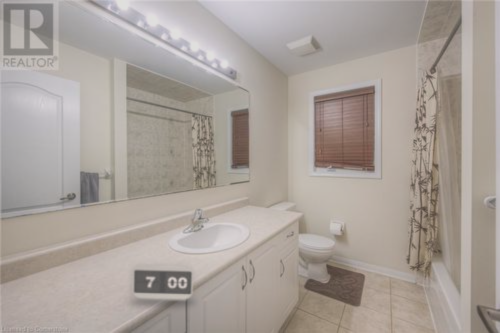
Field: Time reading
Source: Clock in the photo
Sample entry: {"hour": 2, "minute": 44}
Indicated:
{"hour": 7, "minute": 0}
